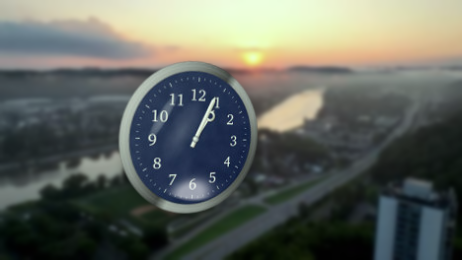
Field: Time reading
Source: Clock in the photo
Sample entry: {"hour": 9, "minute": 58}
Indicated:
{"hour": 1, "minute": 4}
